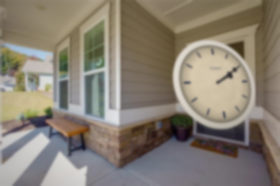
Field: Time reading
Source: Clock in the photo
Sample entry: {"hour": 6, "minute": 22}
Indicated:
{"hour": 2, "minute": 10}
